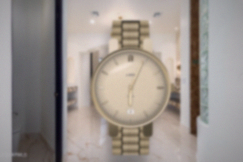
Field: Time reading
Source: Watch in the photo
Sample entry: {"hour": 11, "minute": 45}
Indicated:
{"hour": 6, "minute": 4}
